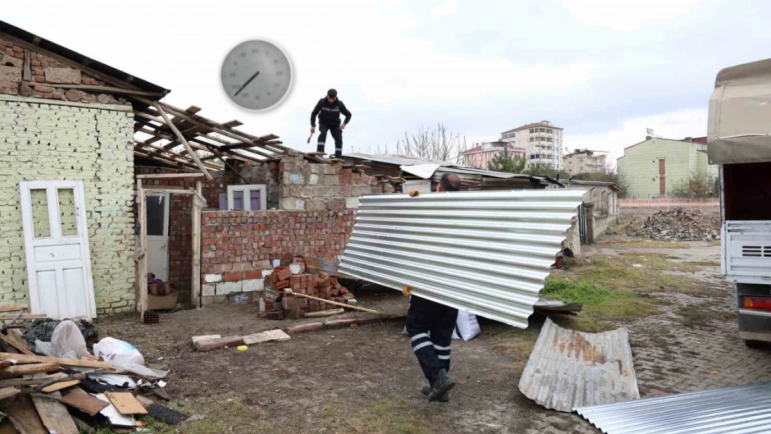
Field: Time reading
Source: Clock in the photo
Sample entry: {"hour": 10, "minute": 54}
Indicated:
{"hour": 7, "minute": 38}
